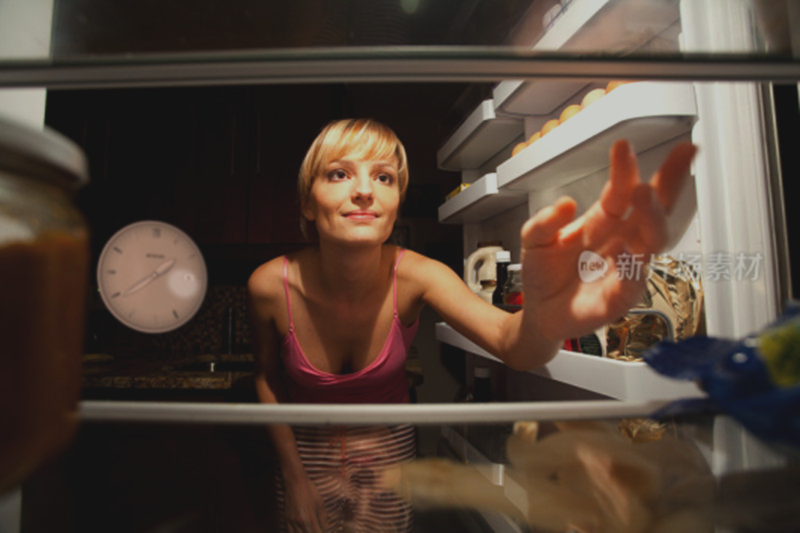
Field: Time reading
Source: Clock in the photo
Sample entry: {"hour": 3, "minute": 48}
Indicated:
{"hour": 1, "minute": 39}
